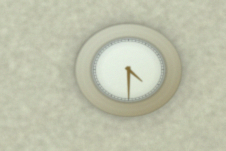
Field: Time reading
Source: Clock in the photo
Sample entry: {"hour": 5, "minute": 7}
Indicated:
{"hour": 4, "minute": 30}
